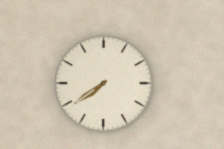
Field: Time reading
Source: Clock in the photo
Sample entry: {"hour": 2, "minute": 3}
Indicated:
{"hour": 7, "minute": 39}
